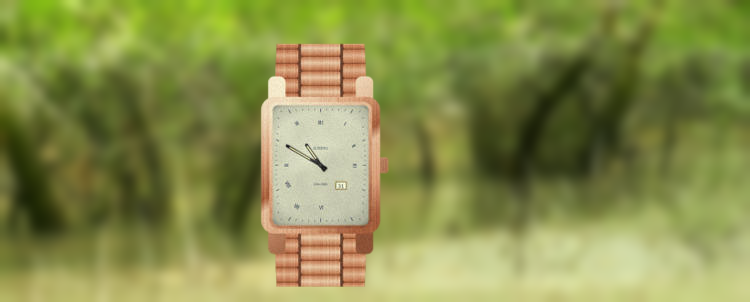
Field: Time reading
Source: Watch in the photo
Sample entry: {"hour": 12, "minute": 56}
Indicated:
{"hour": 10, "minute": 50}
